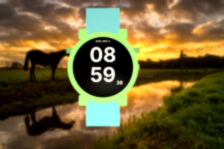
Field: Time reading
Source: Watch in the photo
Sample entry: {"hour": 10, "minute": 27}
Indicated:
{"hour": 8, "minute": 59}
